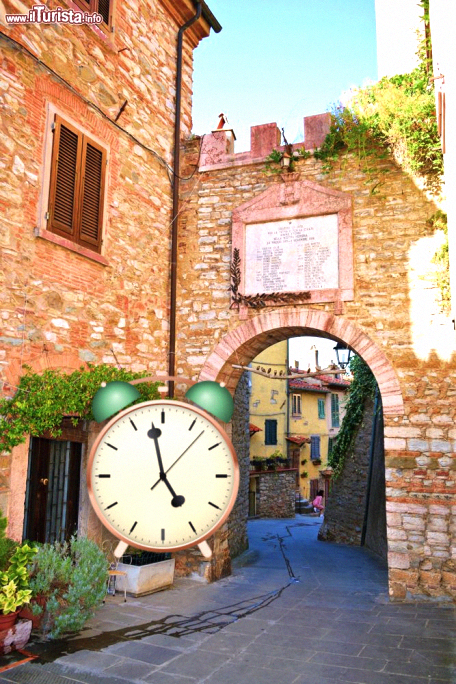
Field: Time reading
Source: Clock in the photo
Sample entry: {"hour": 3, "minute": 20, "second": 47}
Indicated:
{"hour": 4, "minute": 58, "second": 7}
